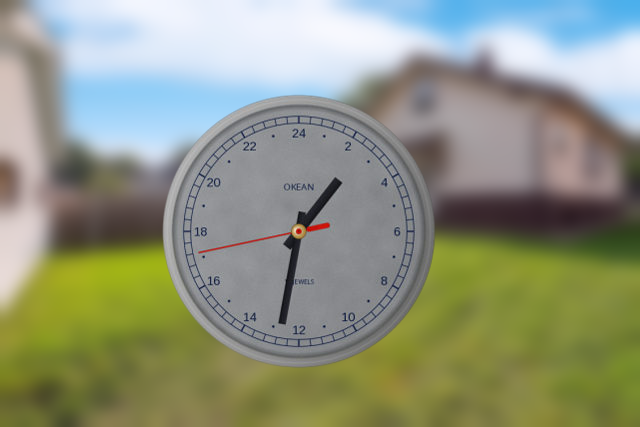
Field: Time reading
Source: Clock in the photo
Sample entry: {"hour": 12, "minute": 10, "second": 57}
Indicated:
{"hour": 2, "minute": 31, "second": 43}
